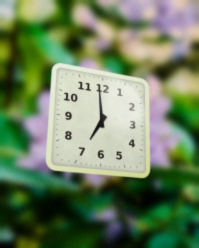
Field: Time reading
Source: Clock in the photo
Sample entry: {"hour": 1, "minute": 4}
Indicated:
{"hour": 6, "minute": 59}
